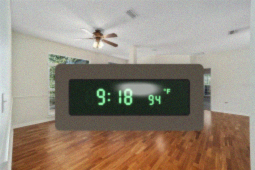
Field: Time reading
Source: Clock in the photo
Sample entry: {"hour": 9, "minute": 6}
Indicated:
{"hour": 9, "minute": 18}
